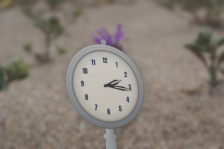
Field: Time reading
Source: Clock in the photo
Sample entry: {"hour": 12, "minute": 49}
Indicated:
{"hour": 2, "minute": 16}
